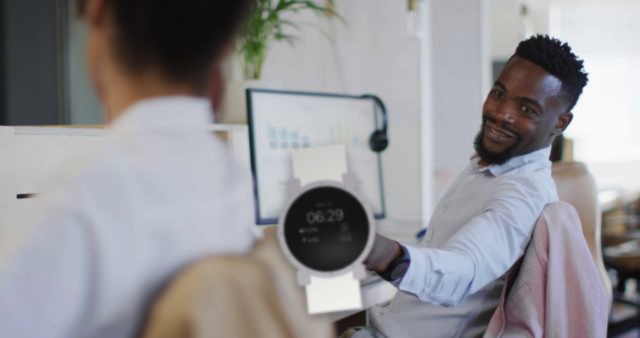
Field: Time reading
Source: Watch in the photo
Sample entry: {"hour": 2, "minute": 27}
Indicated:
{"hour": 6, "minute": 29}
